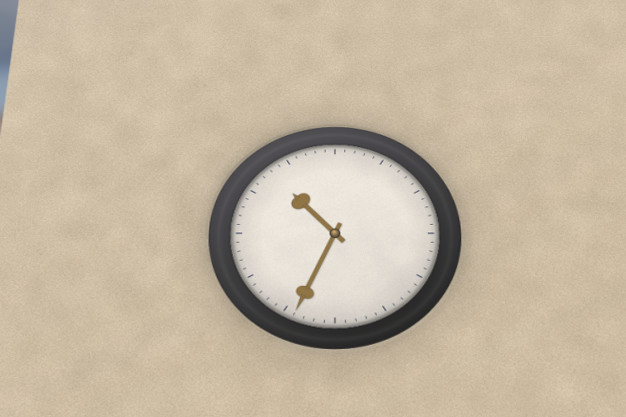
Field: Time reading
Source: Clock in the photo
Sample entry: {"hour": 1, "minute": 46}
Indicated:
{"hour": 10, "minute": 34}
